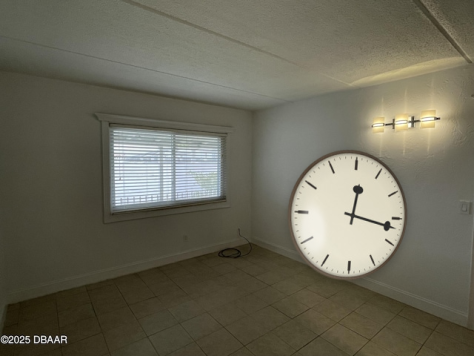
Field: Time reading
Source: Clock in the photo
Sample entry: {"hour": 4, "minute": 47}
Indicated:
{"hour": 12, "minute": 17}
